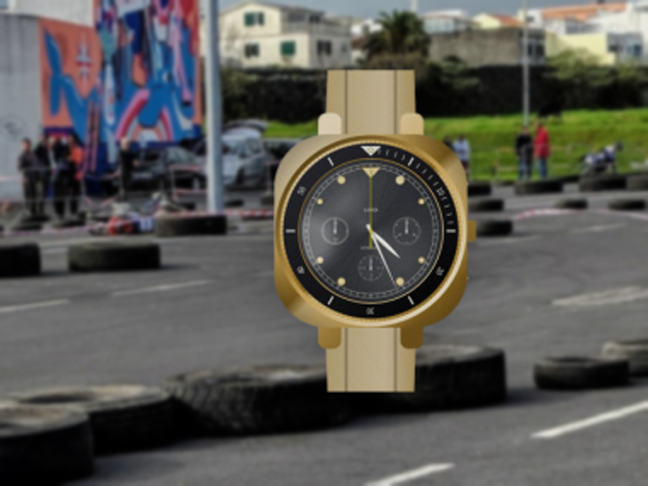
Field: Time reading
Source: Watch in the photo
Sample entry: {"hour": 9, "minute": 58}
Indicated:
{"hour": 4, "minute": 26}
